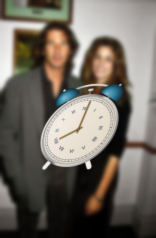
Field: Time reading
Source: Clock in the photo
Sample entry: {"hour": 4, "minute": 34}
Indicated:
{"hour": 8, "minute": 1}
